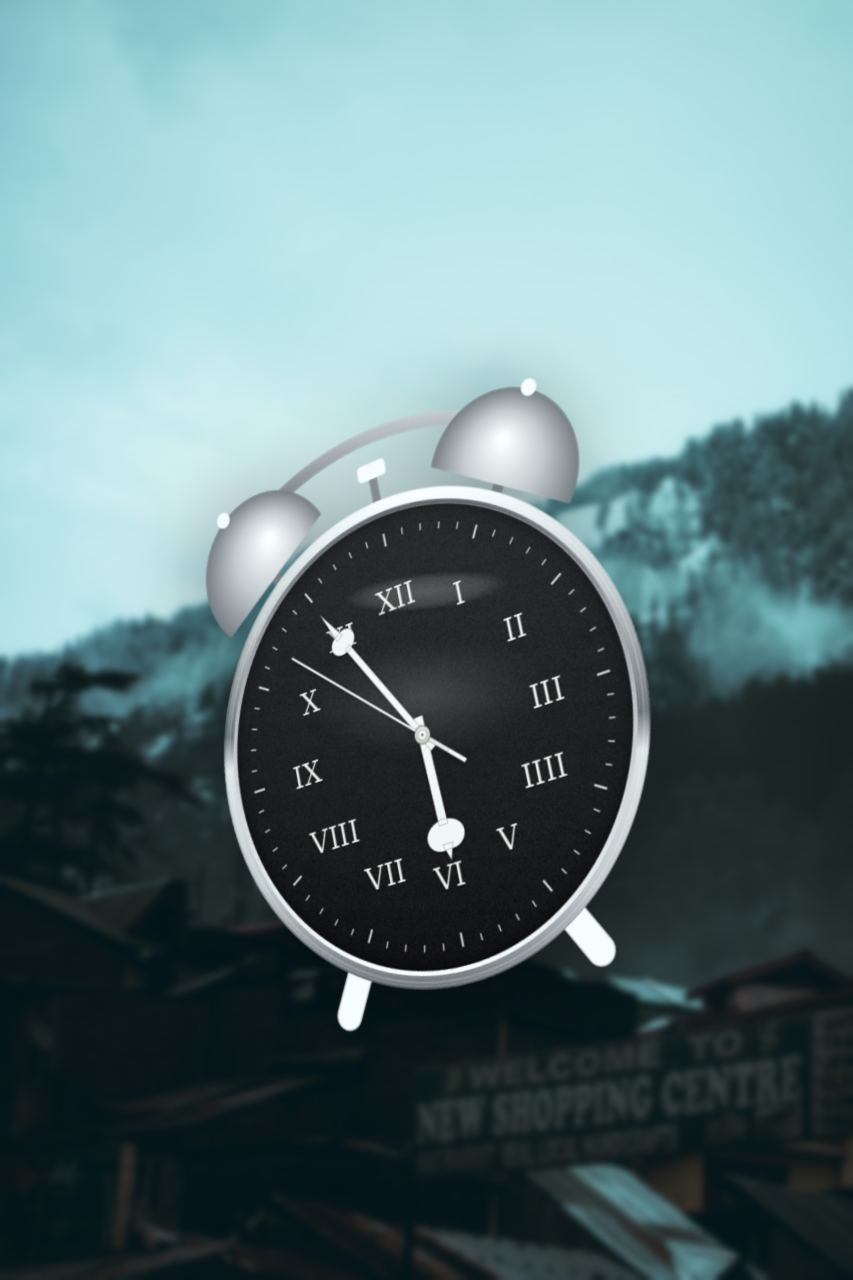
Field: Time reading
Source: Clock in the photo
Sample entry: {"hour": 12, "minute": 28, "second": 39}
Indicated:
{"hour": 5, "minute": 54, "second": 52}
